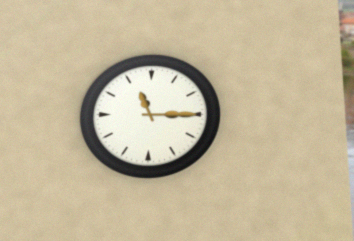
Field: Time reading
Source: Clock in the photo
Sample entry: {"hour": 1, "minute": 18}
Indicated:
{"hour": 11, "minute": 15}
